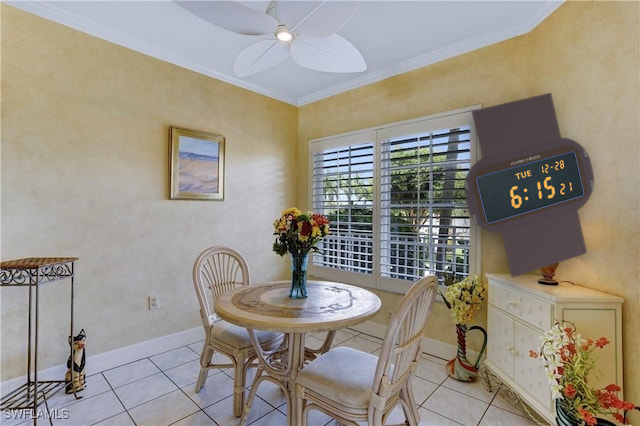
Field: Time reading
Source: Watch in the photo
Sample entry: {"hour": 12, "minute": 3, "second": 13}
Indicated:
{"hour": 6, "minute": 15, "second": 21}
